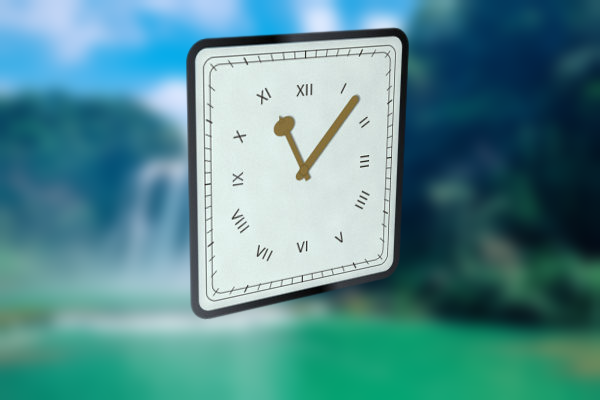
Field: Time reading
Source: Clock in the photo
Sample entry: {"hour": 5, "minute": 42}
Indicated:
{"hour": 11, "minute": 7}
